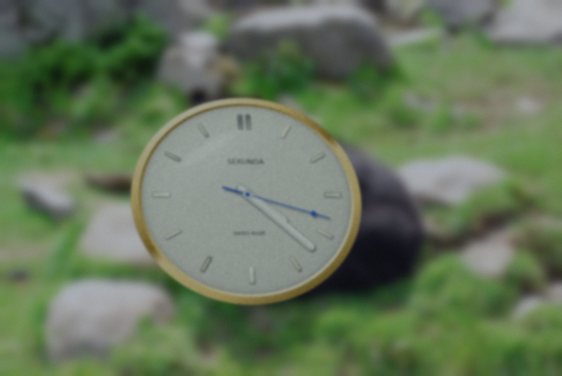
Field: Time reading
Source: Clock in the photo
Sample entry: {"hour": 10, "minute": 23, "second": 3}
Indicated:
{"hour": 4, "minute": 22, "second": 18}
